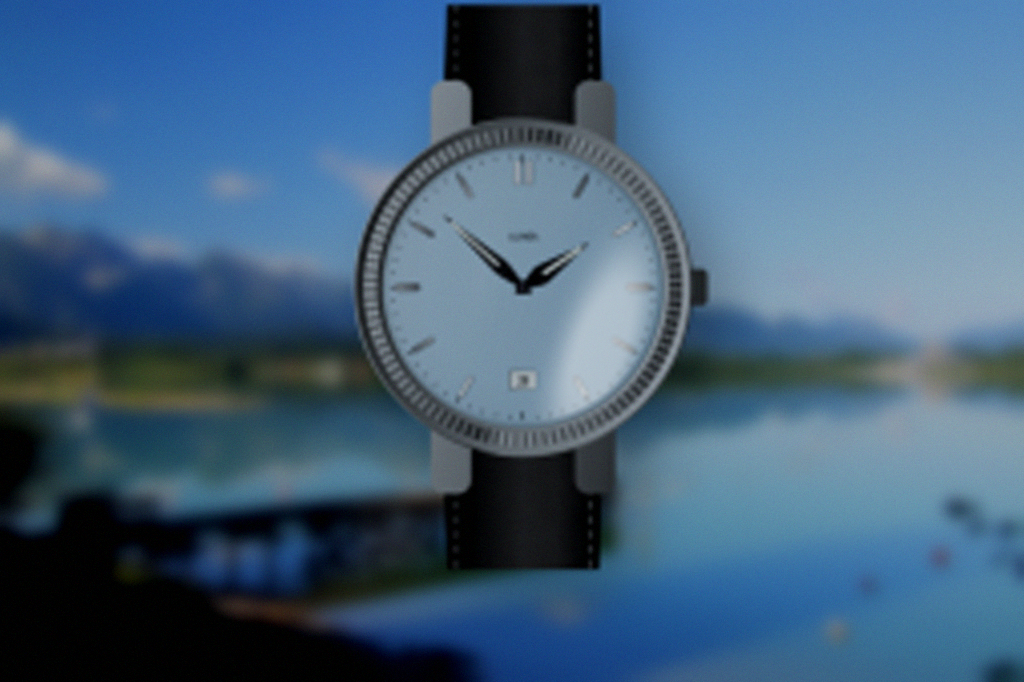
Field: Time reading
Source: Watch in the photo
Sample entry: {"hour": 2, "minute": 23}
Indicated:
{"hour": 1, "minute": 52}
